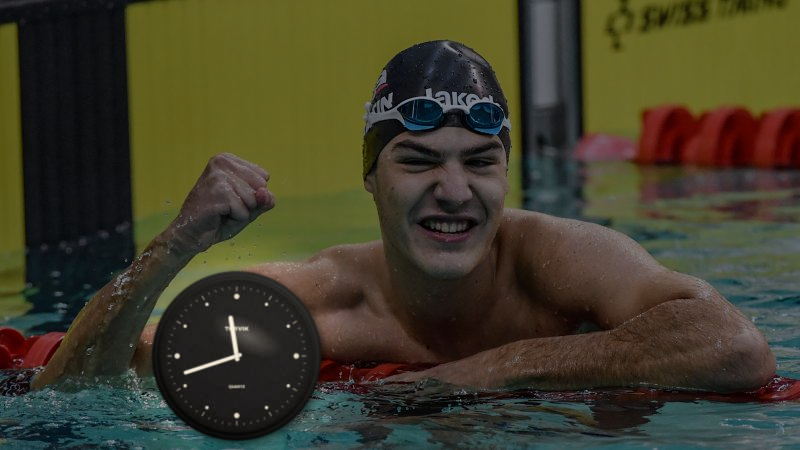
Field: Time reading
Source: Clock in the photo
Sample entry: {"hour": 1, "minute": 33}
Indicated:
{"hour": 11, "minute": 42}
